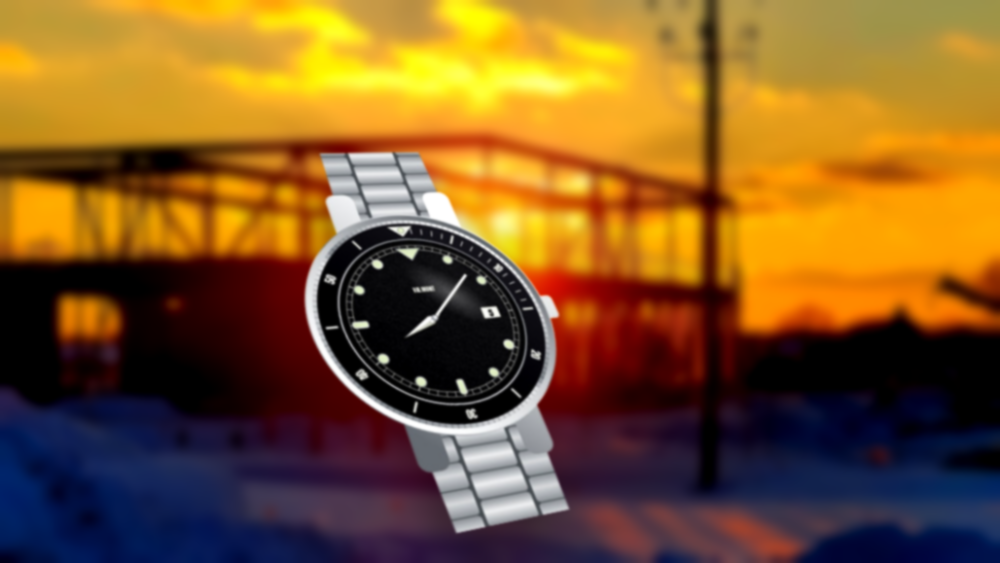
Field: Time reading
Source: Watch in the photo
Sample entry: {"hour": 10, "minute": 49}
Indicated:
{"hour": 8, "minute": 8}
